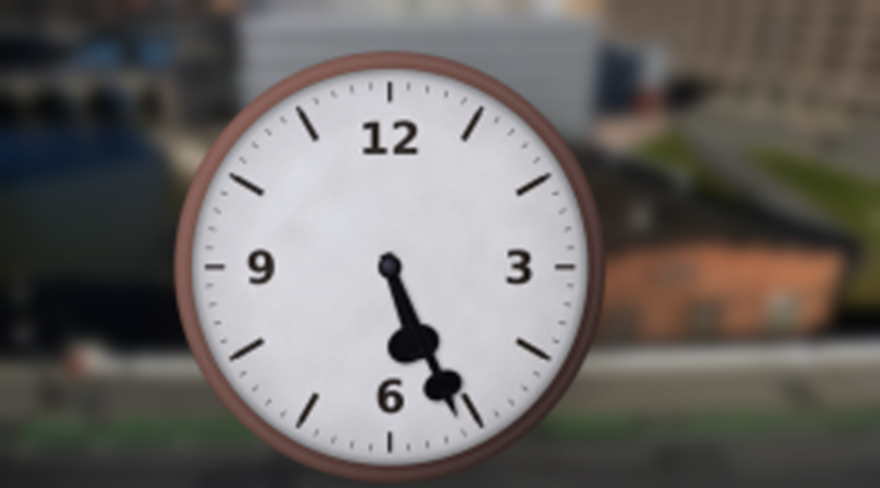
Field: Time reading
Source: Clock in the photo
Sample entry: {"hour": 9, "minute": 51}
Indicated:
{"hour": 5, "minute": 26}
